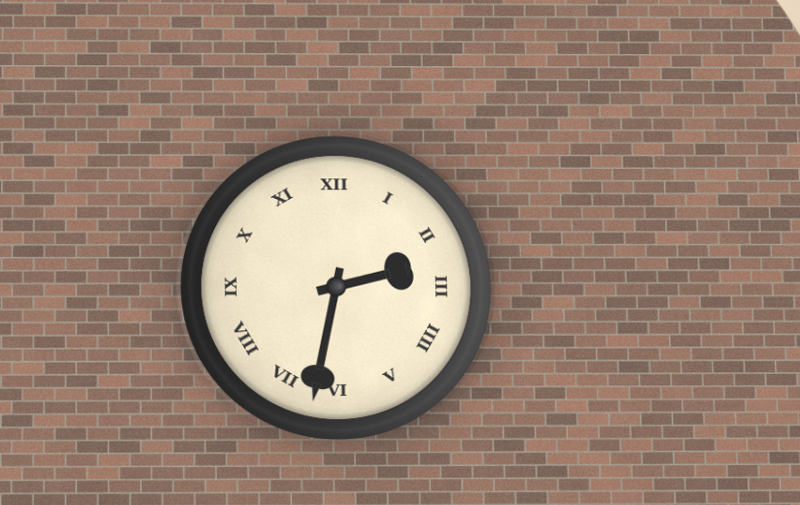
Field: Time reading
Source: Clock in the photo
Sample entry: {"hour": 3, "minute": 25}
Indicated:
{"hour": 2, "minute": 32}
